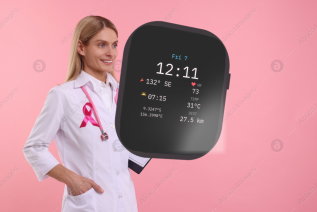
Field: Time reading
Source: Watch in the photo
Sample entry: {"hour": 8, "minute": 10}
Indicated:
{"hour": 12, "minute": 11}
